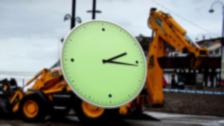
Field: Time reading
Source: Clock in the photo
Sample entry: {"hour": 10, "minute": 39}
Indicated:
{"hour": 2, "minute": 16}
